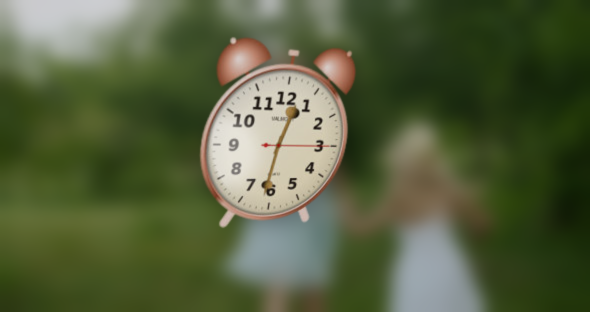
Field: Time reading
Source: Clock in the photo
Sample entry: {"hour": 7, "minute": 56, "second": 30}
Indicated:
{"hour": 12, "minute": 31, "second": 15}
